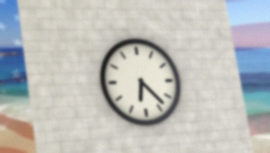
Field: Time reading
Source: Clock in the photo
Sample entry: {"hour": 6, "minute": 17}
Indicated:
{"hour": 6, "minute": 23}
